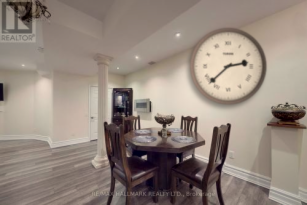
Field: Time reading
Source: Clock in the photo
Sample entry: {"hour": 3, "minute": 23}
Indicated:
{"hour": 2, "minute": 38}
